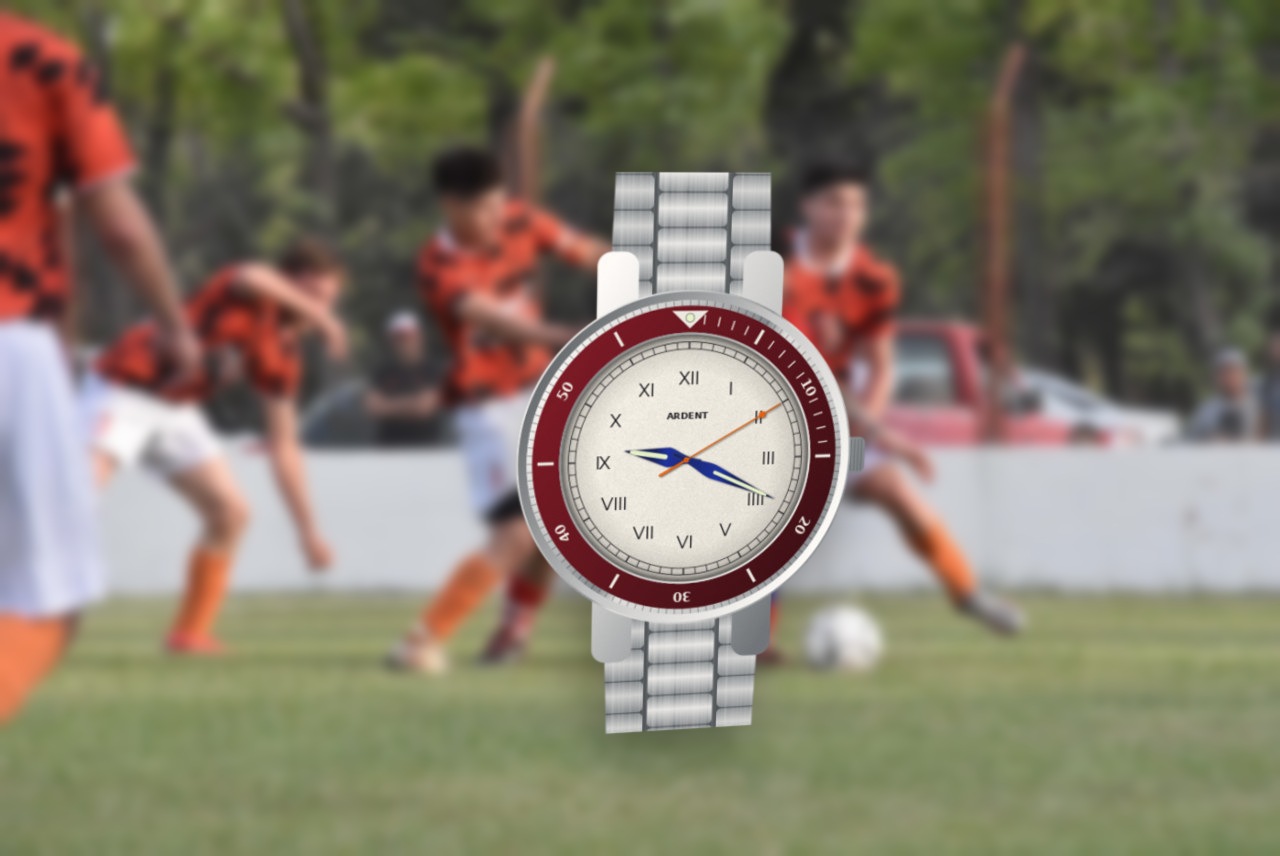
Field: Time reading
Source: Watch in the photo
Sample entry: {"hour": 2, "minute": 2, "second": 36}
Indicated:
{"hour": 9, "minute": 19, "second": 10}
